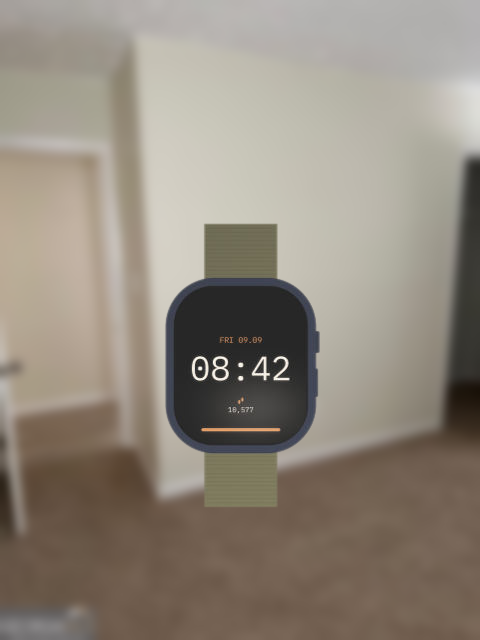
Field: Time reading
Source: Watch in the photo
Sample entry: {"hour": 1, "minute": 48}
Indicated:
{"hour": 8, "minute": 42}
